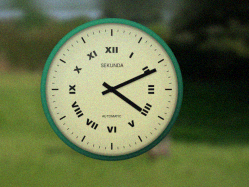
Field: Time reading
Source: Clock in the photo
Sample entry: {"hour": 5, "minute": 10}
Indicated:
{"hour": 4, "minute": 11}
